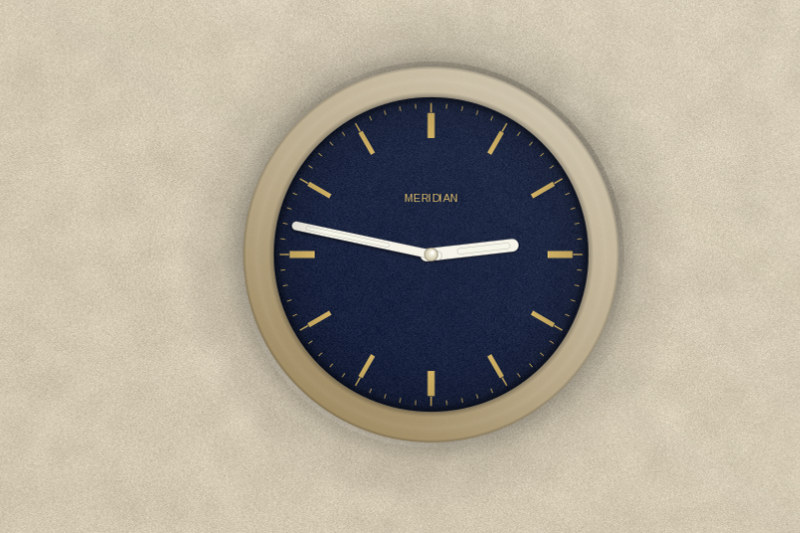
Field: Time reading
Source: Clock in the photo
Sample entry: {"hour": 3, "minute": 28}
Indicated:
{"hour": 2, "minute": 47}
